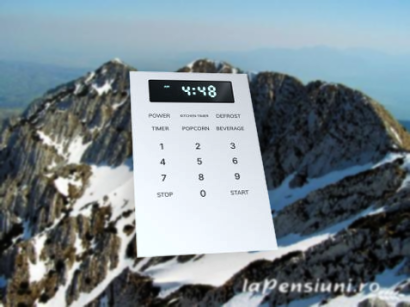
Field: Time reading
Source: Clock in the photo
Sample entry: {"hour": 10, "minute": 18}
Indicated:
{"hour": 4, "minute": 48}
